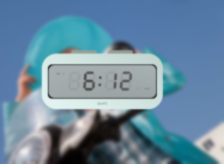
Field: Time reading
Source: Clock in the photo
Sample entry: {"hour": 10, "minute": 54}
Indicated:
{"hour": 6, "minute": 12}
